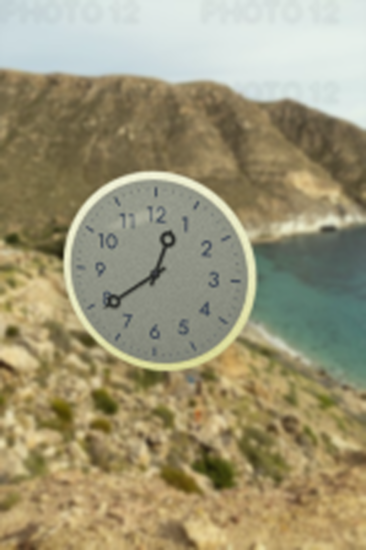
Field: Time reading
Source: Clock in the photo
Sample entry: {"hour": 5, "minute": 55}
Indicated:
{"hour": 12, "minute": 39}
